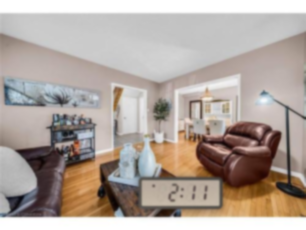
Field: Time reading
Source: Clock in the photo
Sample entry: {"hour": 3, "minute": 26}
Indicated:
{"hour": 2, "minute": 11}
